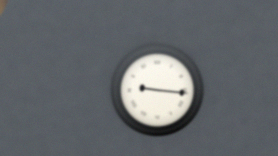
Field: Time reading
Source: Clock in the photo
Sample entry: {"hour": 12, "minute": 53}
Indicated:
{"hour": 9, "minute": 16}
